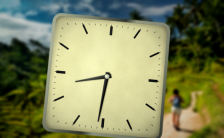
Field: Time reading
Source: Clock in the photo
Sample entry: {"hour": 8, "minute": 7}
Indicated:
{"hour": 8, "minute": 31}
